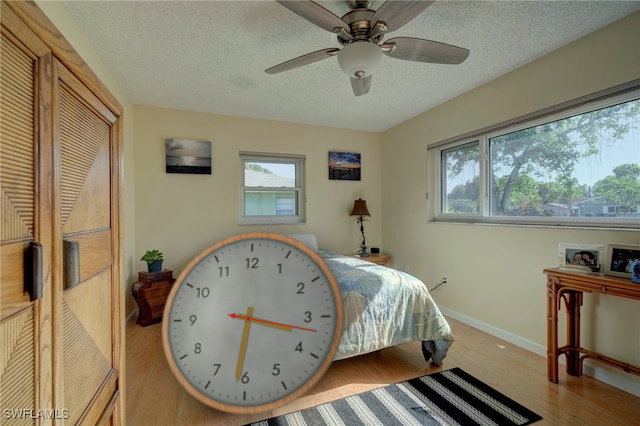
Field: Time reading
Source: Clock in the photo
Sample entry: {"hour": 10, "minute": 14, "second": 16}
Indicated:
{"hour": 3, "minute": 31, "second": 17}
